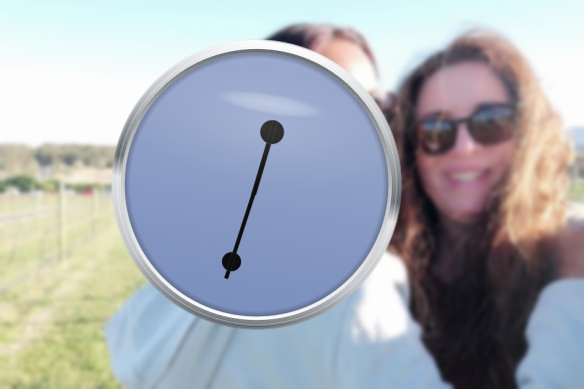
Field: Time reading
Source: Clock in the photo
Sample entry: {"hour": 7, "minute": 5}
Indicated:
{"hour": 12, "minute": 33}
